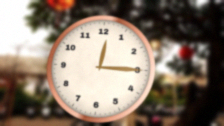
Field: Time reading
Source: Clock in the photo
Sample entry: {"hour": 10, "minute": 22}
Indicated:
{"hour": 12, "minute": 15}
